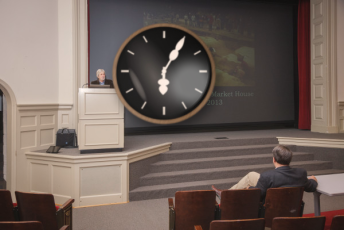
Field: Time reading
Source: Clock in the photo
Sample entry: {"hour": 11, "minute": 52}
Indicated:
{"hour": 6, "minute": 5}
